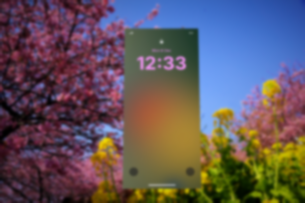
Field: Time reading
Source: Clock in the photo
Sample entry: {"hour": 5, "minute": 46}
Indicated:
{"hour": 12, "minute": 33}
